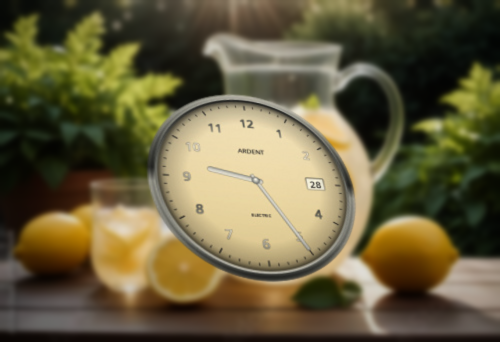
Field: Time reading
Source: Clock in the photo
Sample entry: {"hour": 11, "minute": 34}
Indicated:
{"hour": 9, "minute": 25}
